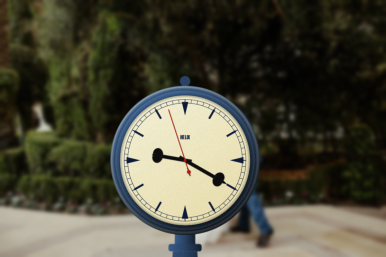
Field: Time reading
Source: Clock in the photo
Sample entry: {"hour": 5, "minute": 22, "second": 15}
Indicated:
{"hour": 9, "minute": 19, "second": 57}
